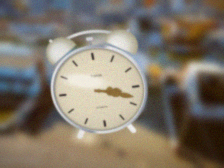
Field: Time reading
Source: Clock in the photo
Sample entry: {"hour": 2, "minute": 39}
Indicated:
{"hour": 3, "minute": 18}
